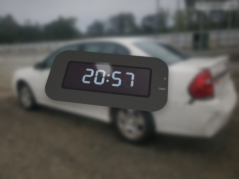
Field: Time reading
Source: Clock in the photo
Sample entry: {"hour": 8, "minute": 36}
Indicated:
{"hour": 20, "minute": 57}
